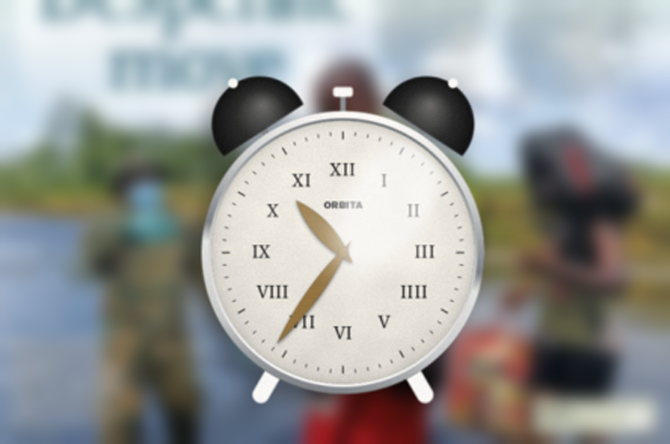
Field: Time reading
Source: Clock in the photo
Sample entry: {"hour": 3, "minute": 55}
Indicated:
{"hour": 10, "minute": 36}
